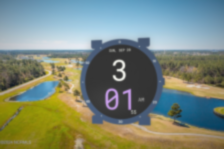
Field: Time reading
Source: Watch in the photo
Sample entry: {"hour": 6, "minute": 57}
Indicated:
{"hour": 3, "minute": 1}
